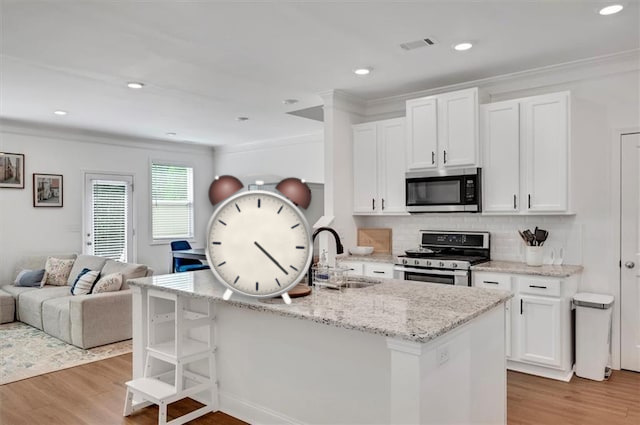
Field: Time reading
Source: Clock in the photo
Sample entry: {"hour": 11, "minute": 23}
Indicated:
{"hour": 4, "minute": 22}
